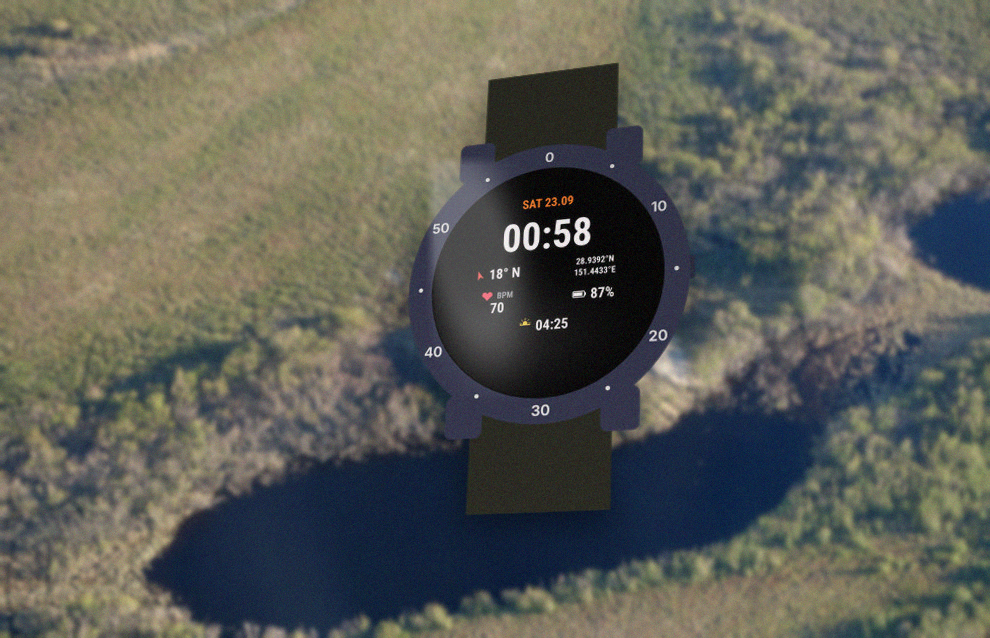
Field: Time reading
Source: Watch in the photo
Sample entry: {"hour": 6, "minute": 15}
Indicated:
{"hour": 0, "minute": 58}
